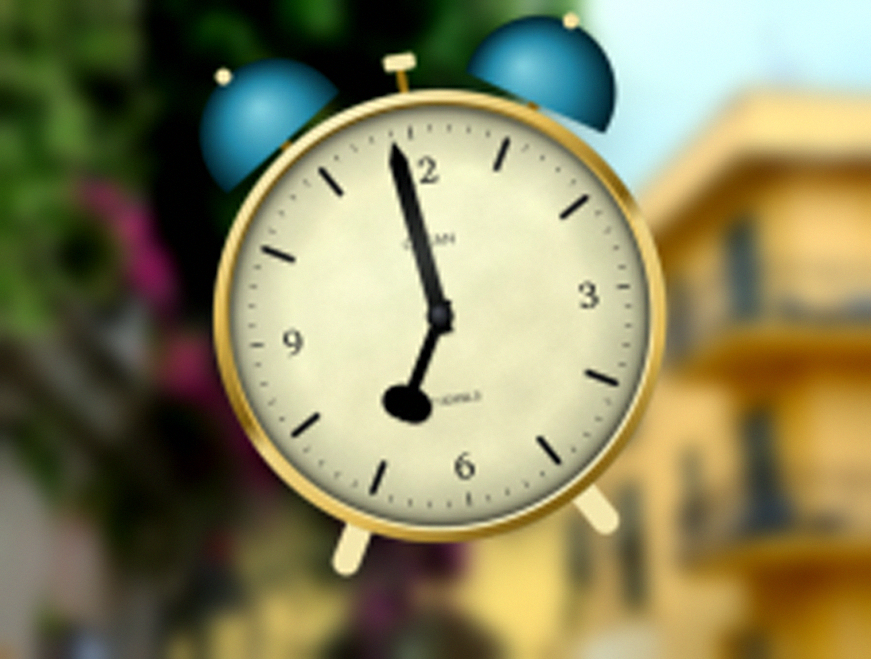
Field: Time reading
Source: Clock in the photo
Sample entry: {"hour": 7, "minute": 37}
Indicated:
{"hour": 6, "minute": 59}
